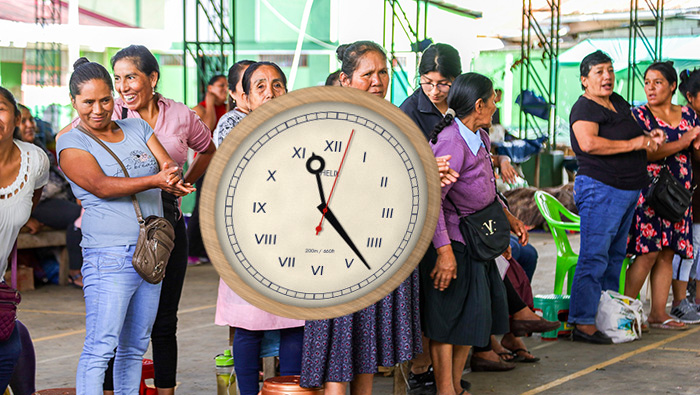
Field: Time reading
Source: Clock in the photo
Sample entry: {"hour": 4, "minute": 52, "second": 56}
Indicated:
{"hour": 11, "minute": 23, "second": 2}
